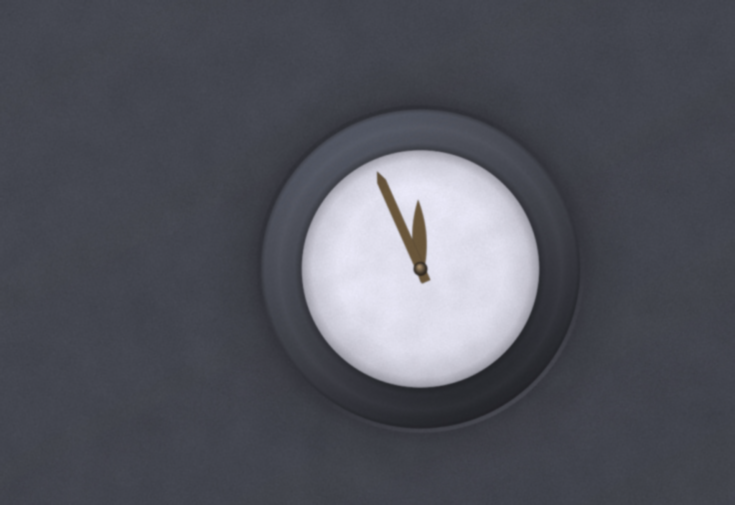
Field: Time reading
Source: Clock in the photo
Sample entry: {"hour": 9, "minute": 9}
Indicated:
{"hour": 11, "minute": 56}
